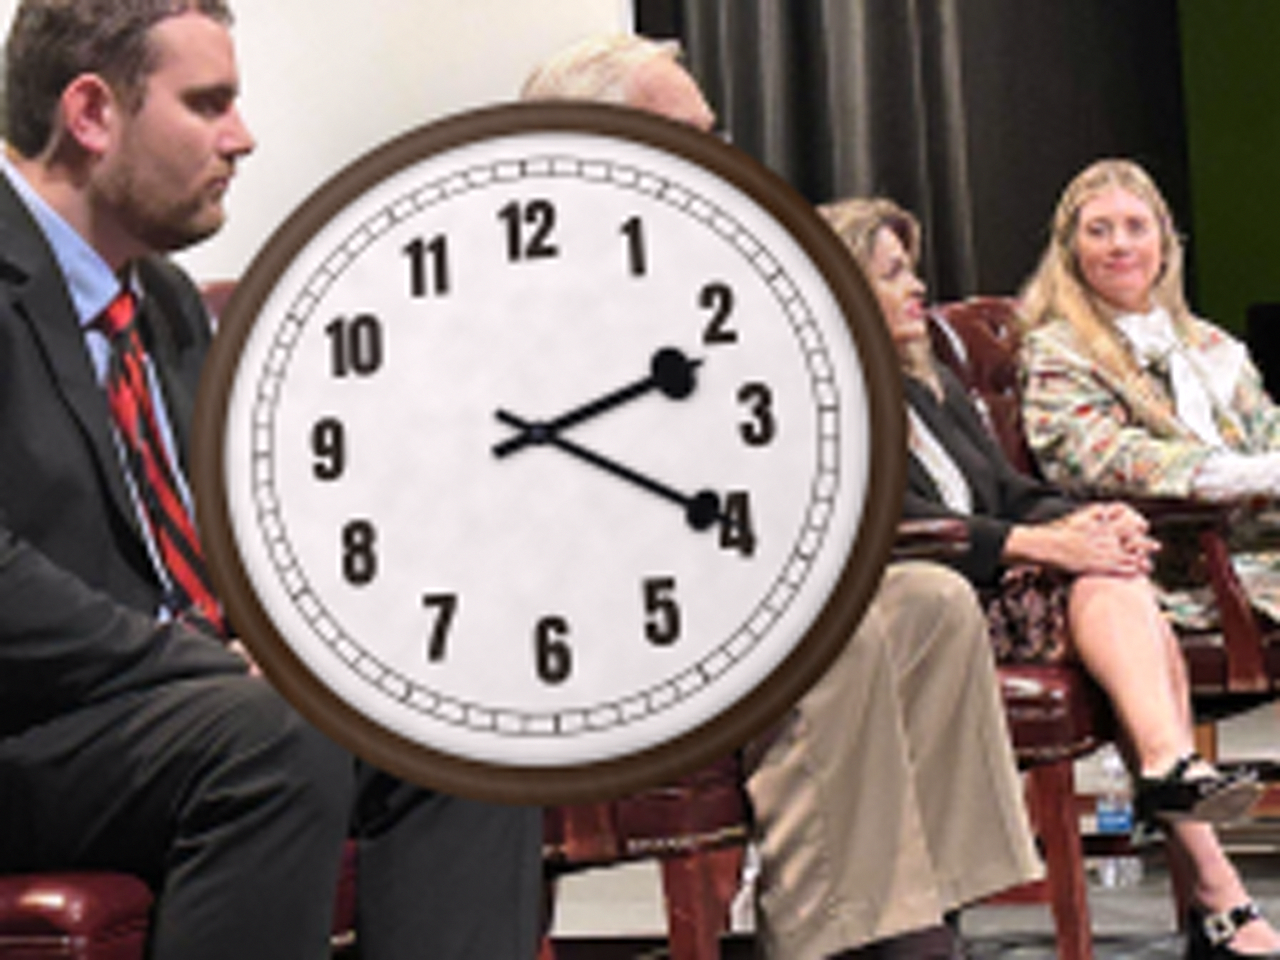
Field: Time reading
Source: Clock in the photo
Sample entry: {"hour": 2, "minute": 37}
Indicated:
{"hour": 2, "minute": 20}
